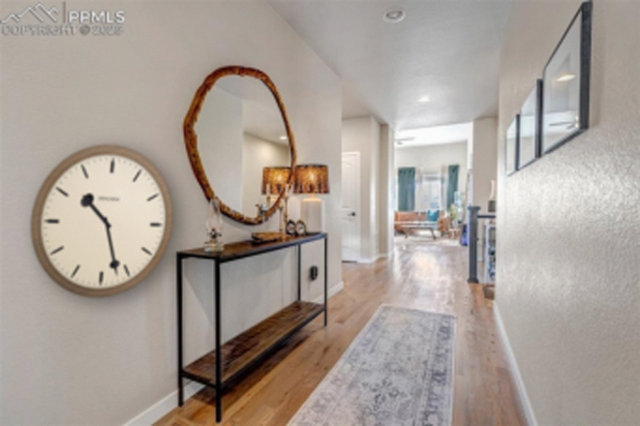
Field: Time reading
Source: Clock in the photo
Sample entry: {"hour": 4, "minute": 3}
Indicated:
{"hour": 10, "minute": 27}
